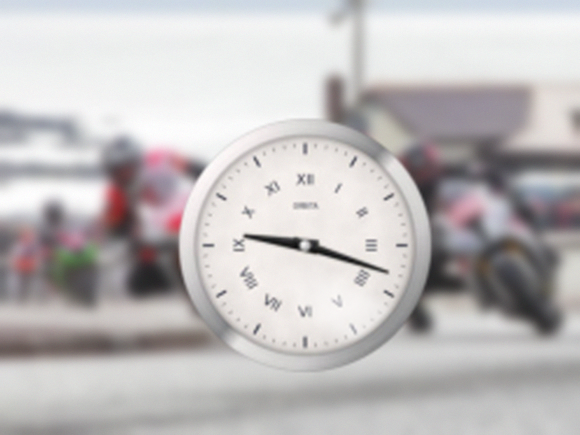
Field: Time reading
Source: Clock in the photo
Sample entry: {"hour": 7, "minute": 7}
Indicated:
{"hour": 9, "minute": 18}
